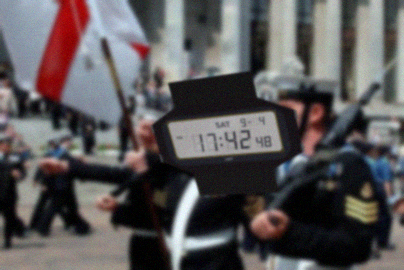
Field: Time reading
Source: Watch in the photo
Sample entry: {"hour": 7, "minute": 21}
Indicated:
{"hour": 17, "minute": 42}
